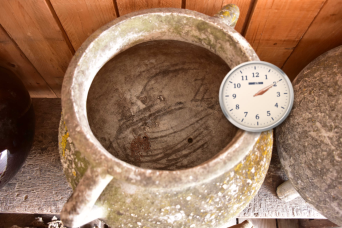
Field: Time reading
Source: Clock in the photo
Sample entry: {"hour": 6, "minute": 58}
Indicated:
{"hour": 2, "minute": 10}
